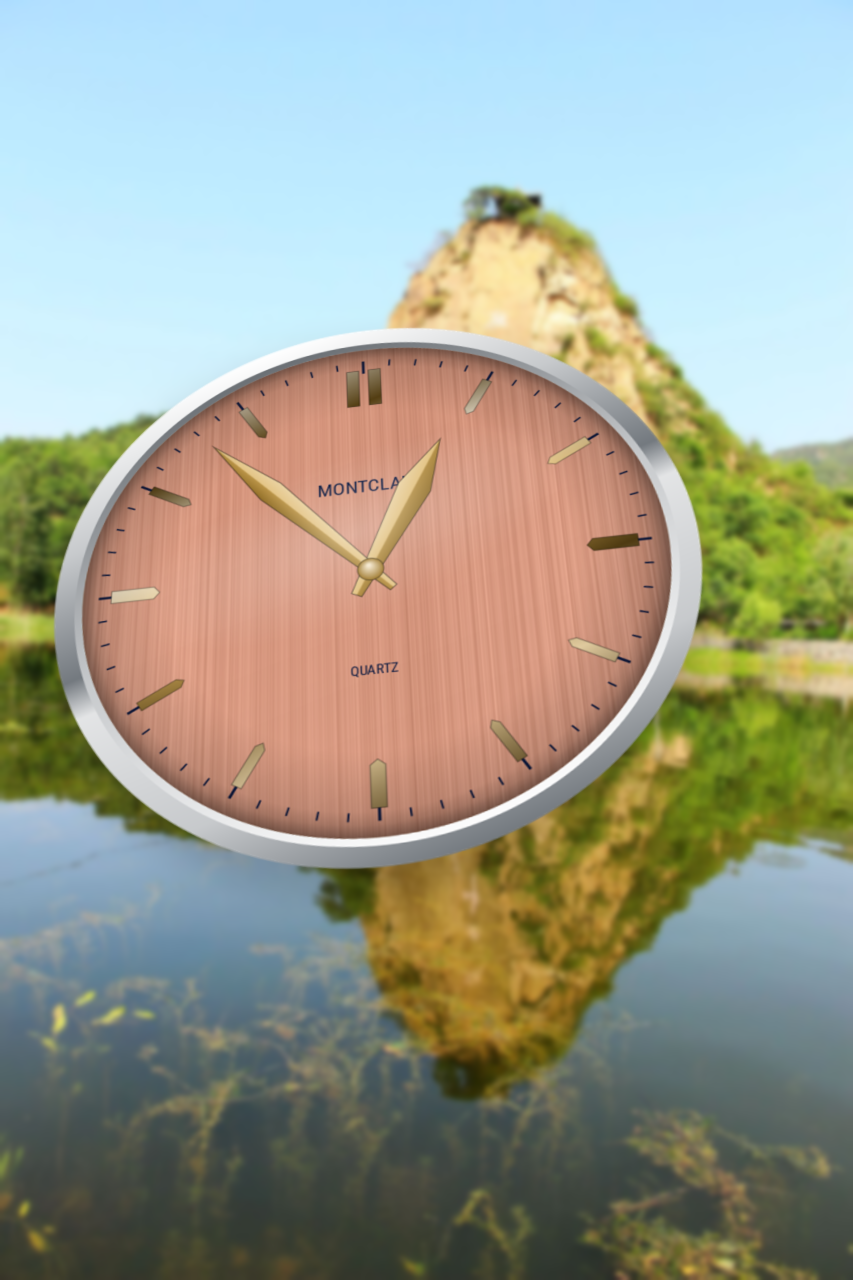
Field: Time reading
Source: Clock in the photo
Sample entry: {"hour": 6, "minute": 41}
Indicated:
{"hour": 12, "minute": 53}
